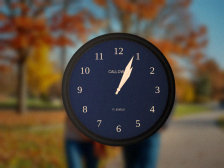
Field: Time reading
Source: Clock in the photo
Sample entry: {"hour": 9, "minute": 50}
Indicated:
{"hour": 1, "minute": 4}
